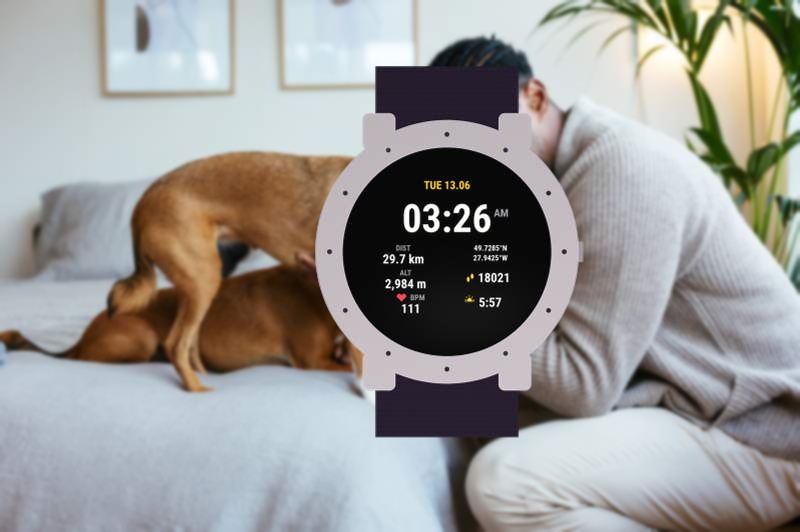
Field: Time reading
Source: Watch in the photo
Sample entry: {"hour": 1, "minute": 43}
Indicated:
{"hour": 3, "minute": 26}
